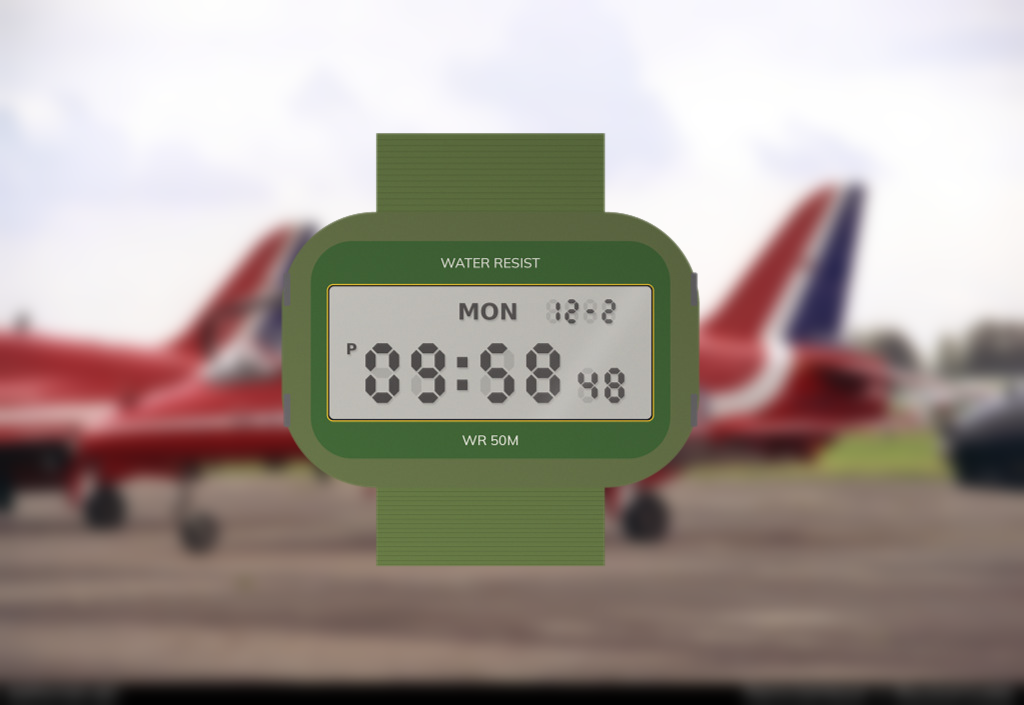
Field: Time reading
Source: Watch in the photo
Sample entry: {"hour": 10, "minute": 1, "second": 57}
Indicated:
{"hour": 9, "minute": 58, "second": 48}
